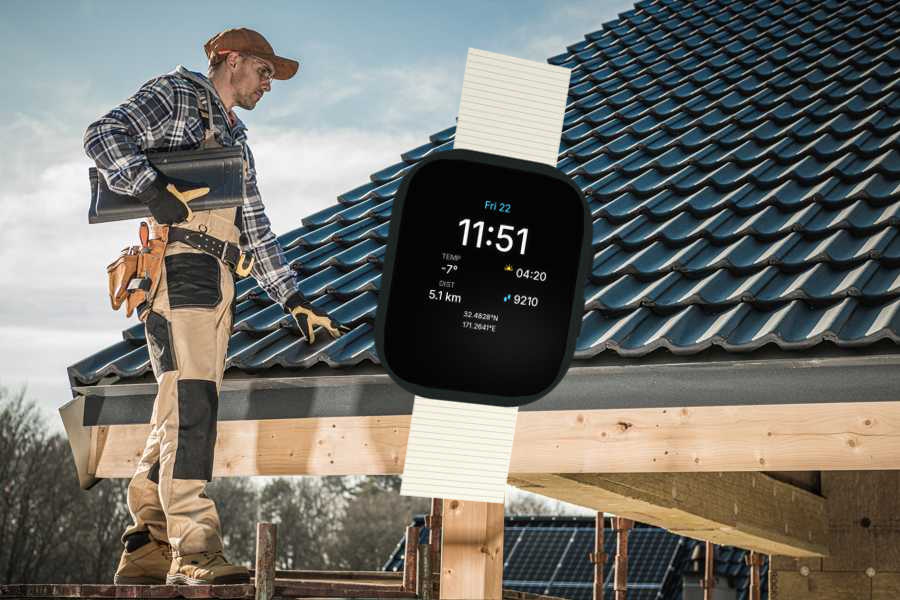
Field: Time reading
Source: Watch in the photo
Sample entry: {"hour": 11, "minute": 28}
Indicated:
{"hour": 11, "minute": 51}
